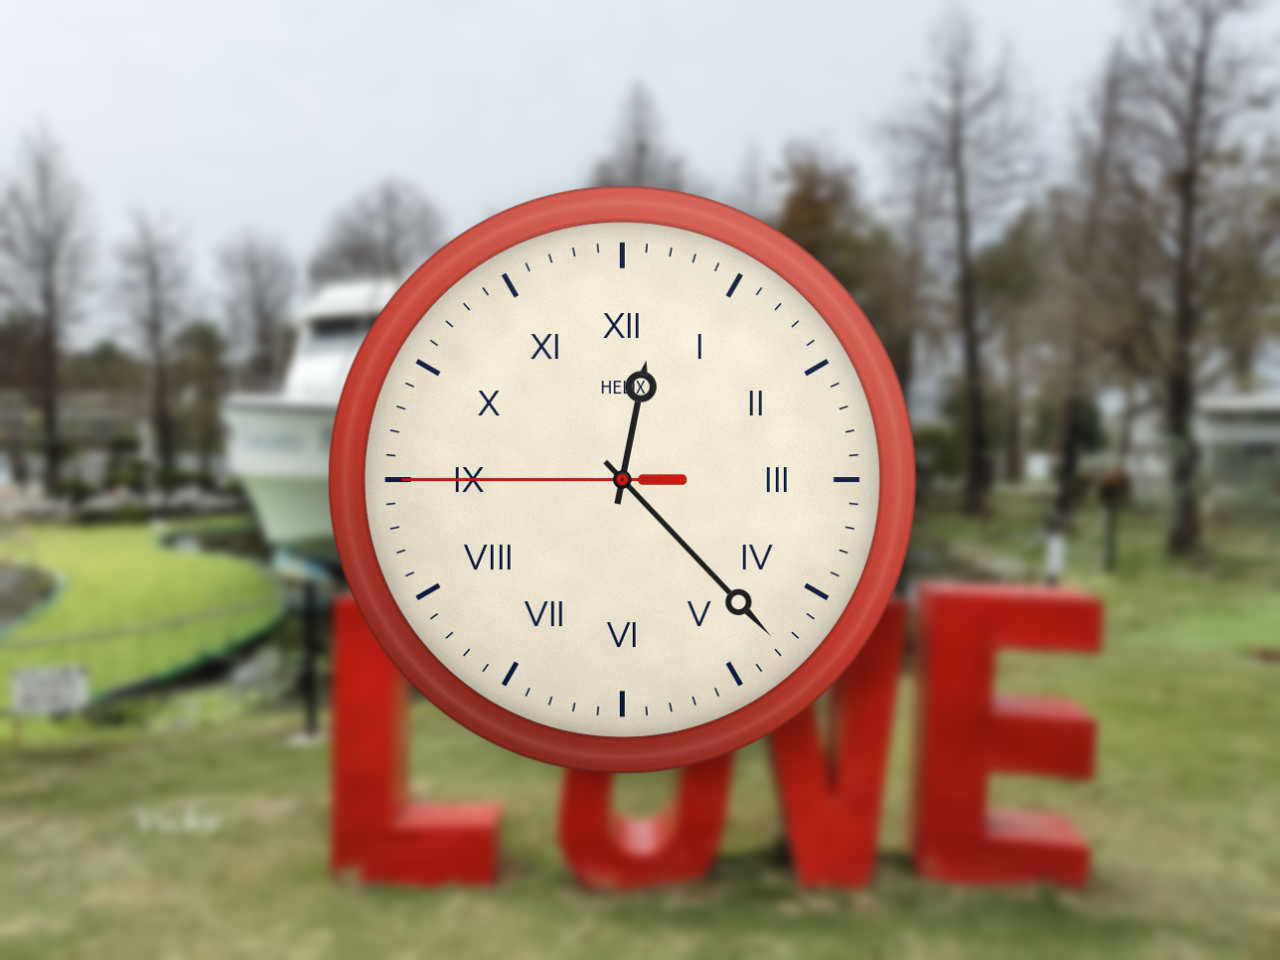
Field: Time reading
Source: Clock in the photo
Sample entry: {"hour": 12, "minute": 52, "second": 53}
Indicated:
{"hour": 12, "minute": 22, "second": 45}
